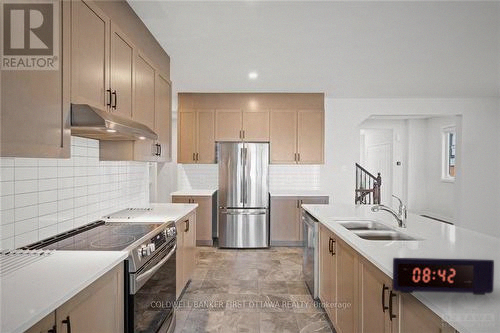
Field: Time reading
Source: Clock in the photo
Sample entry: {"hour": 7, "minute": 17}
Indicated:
{"hour": 8, "minute": 42}
